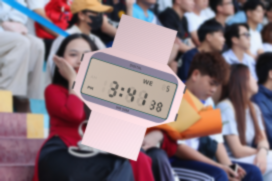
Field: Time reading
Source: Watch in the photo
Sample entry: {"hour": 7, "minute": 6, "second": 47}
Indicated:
{"hour": 3, "minute": 41, "second": 38}
